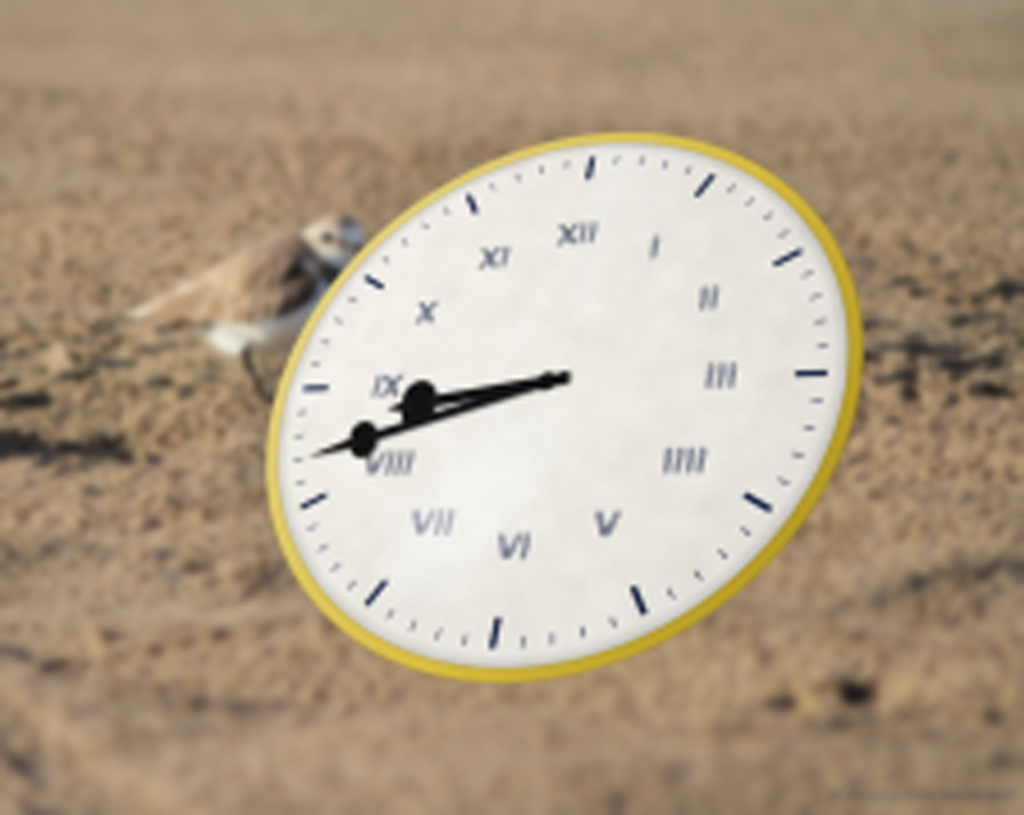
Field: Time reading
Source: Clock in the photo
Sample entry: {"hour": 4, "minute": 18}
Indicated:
{"hour": 8, "minute": 42}
